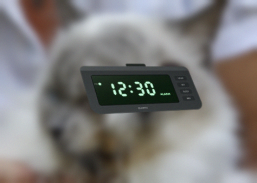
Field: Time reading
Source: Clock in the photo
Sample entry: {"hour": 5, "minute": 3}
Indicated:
{"hour": 12, "minute": 30}
